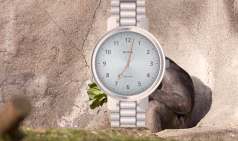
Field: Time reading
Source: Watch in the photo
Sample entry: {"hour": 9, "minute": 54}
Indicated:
{"hour": 7, "minute": 2}
